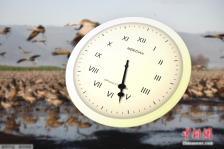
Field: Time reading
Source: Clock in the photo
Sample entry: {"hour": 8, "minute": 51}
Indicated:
{"hour": 5, "minute": 27}
